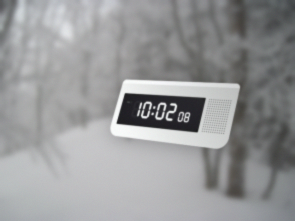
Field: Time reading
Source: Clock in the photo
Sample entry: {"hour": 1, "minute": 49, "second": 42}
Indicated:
{"hour": 10, "minute": 2, "second": 8}
